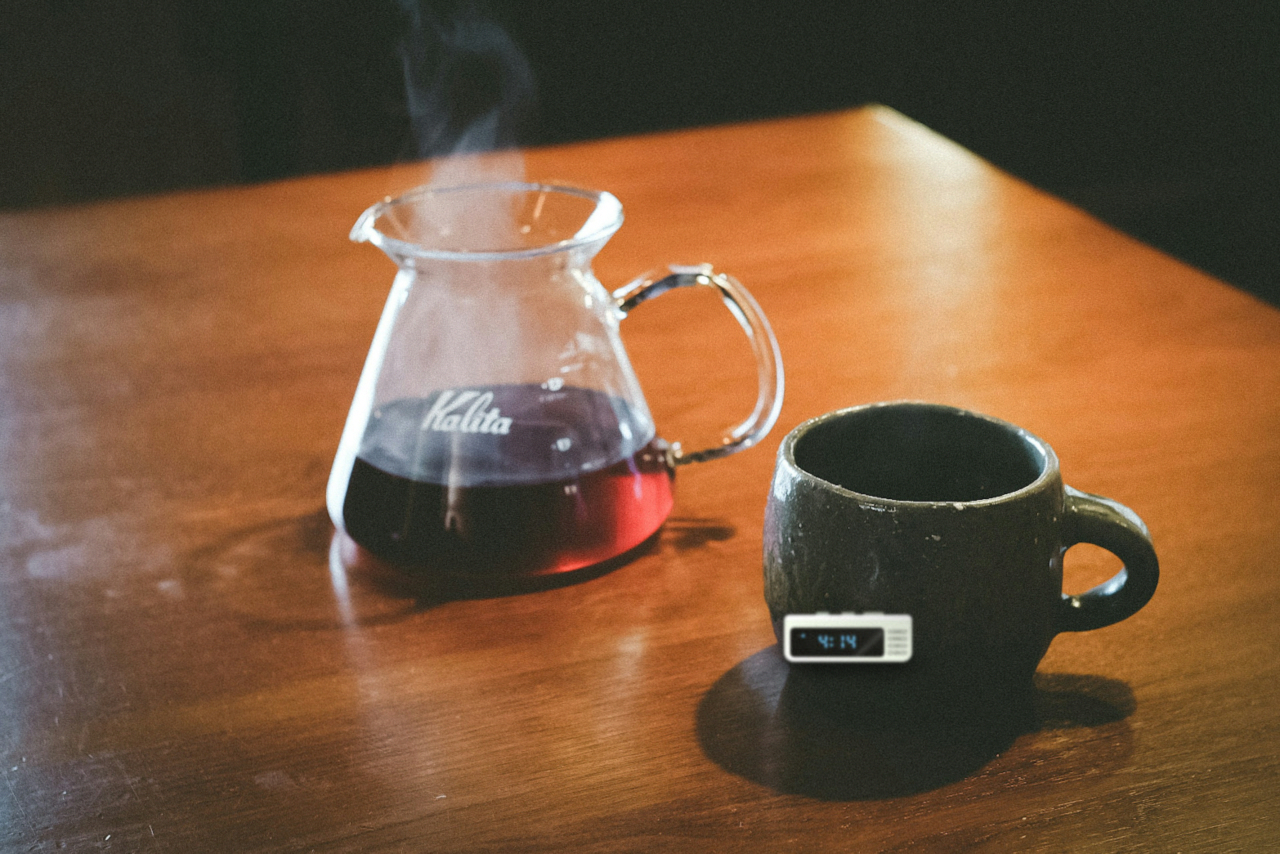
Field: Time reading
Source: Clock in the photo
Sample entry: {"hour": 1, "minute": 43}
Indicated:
{"hour": 4, "minute": 14}
